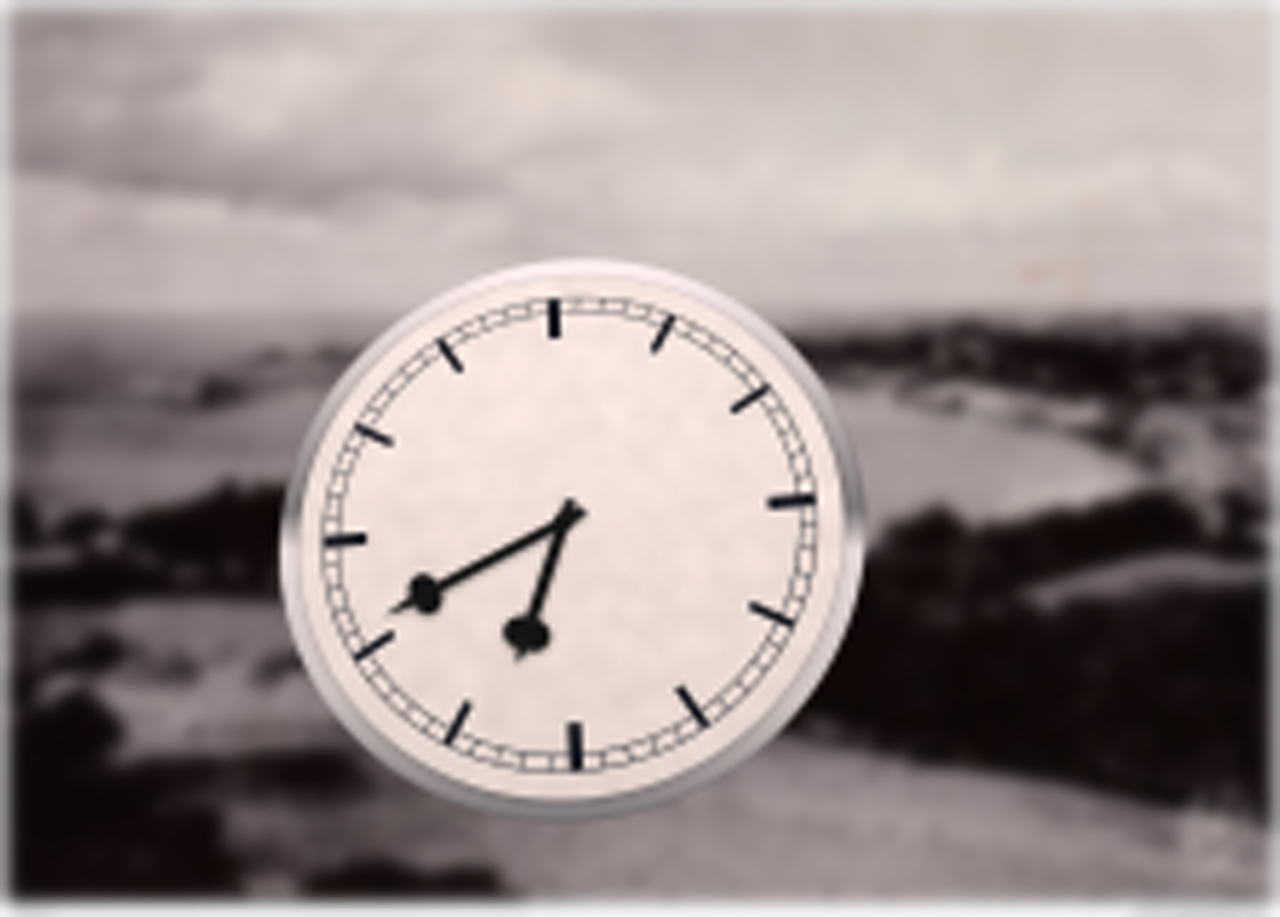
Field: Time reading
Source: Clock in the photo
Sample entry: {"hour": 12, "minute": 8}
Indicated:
{"hour": 6, "minute": 41}
